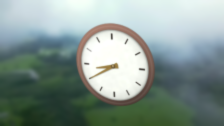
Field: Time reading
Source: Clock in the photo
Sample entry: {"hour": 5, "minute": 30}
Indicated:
{"hour": 8, "minute": 40}
